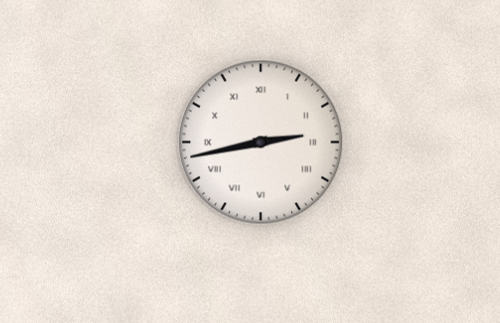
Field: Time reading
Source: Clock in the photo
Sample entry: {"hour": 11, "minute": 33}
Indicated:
{"hour": 2, "minute": 43}
